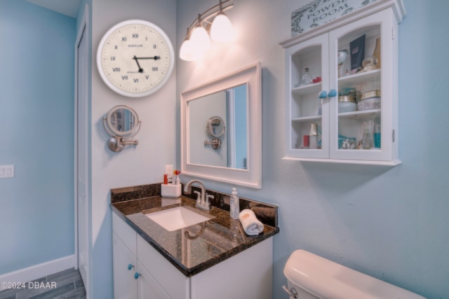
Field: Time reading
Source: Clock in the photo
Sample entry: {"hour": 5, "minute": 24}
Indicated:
{"hour": 5, "minute": 15}
